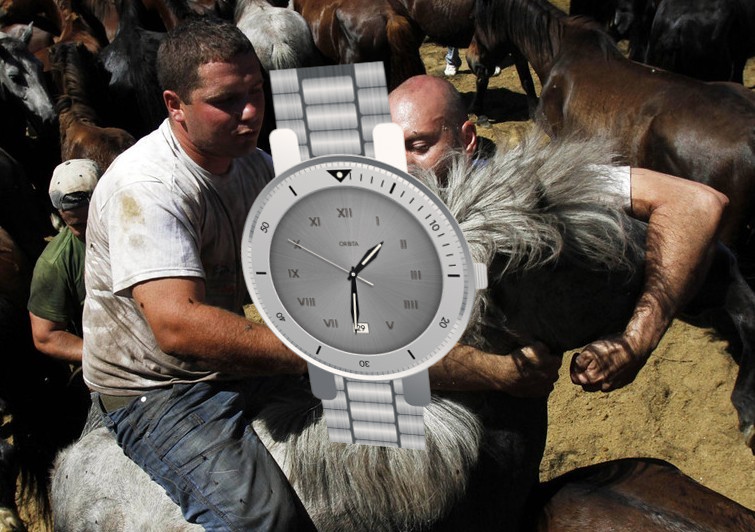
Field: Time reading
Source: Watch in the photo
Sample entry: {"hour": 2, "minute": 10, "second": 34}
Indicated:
{"hour": 1, "minute": 30, "second": 50}
